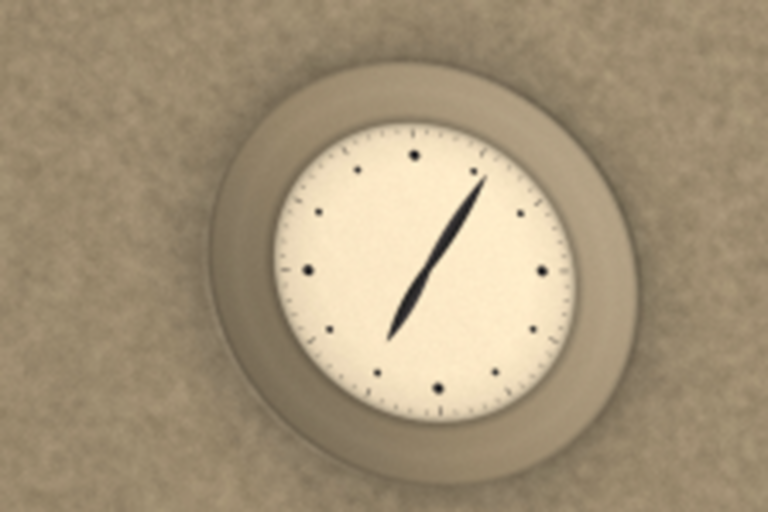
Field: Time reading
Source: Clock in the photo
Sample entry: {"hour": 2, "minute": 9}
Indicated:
{"hour": 7, "minute": 6}
